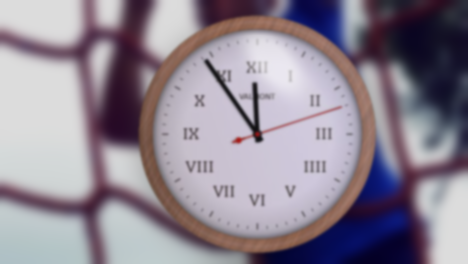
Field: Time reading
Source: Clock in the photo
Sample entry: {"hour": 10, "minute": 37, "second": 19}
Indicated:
{"hour": 11, "minute": 54, "second": 12}
